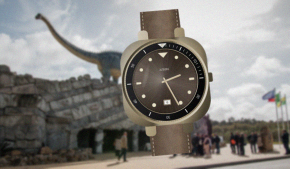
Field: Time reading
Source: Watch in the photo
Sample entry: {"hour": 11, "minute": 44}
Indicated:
{"hour": 2, "minute": 26}
